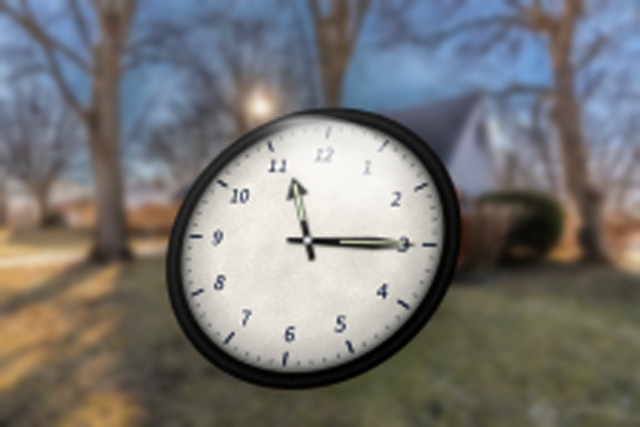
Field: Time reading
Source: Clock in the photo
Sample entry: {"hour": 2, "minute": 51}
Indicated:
{"hour": 11, "minute": 15}
